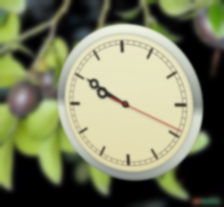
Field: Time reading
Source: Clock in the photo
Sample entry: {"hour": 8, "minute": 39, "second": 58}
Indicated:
{"hour": 9, "minute": 50, "second": 19}
